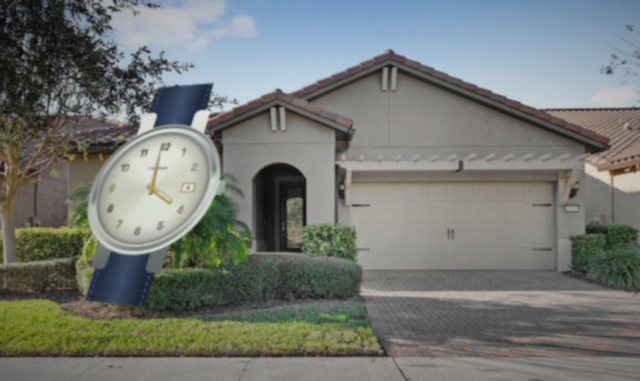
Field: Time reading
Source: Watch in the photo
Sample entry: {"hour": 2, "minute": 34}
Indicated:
{"hour": 3, "minute": 59}
